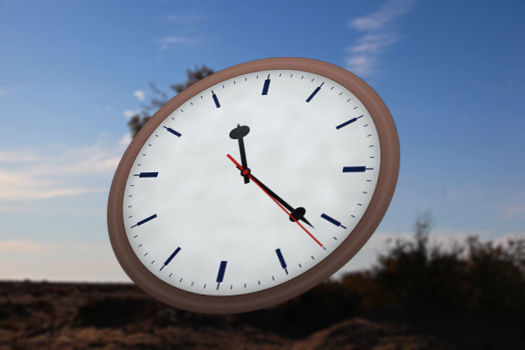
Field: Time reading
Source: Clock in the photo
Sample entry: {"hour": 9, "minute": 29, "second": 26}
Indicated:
{"hour": 11, "minute": 21, "second": 22}
